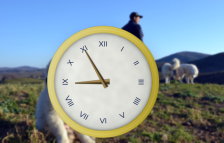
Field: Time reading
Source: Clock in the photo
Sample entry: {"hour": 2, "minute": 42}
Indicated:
{"hour": 8, "minute": 55}
